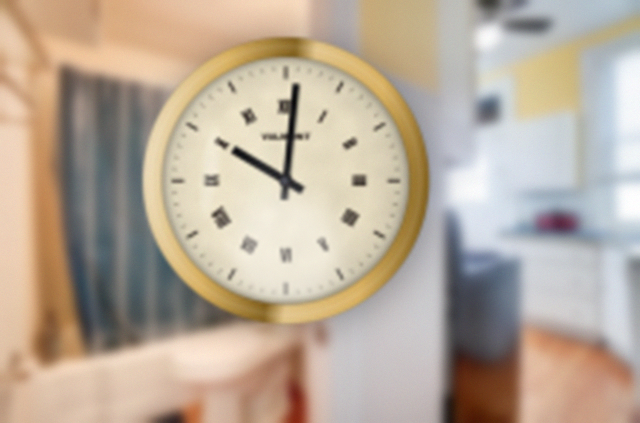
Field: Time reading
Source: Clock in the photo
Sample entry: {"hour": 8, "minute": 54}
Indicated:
{"hour": 10, "minute": 1}
